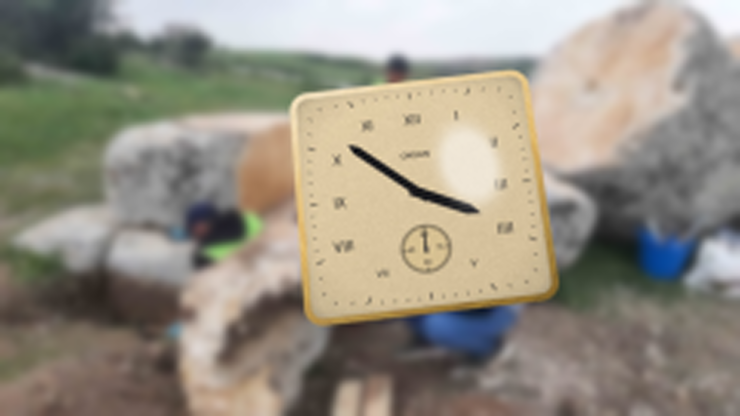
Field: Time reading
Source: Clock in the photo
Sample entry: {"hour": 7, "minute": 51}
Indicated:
{"hour": 3, "minute": 52}
